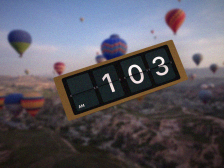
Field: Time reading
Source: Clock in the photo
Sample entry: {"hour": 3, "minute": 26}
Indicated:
{"hour": 1, "minute": 3}
